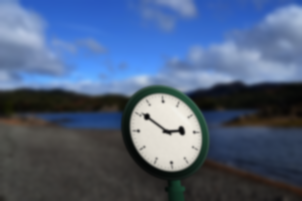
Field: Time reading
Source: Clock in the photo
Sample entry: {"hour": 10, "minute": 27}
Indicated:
{"hour": 2, "minute": 51}
